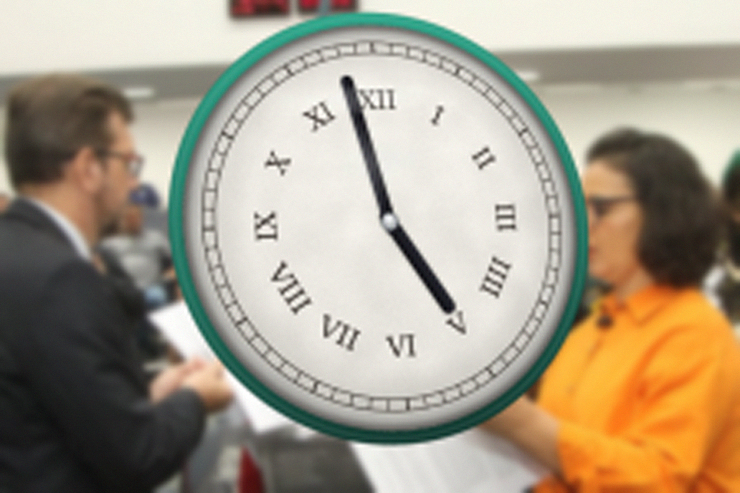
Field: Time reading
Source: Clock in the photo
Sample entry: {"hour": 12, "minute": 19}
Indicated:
{"hour": 4, "minute": 58}
